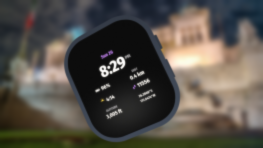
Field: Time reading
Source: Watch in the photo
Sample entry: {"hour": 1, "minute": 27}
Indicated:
{"hour": 8, "minute": 29}
